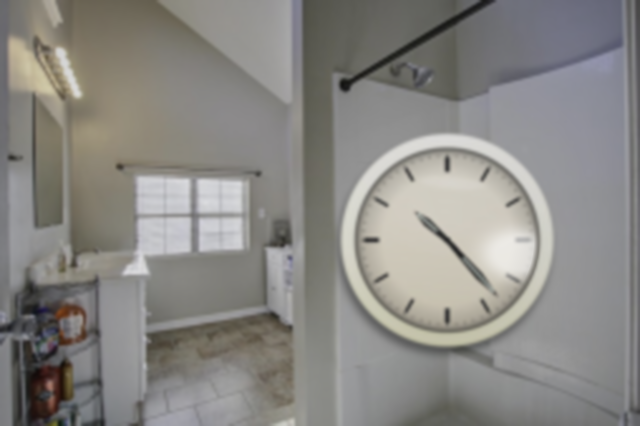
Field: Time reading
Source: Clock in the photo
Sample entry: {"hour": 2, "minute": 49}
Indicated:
{"hour": 10, "minute": 23}
